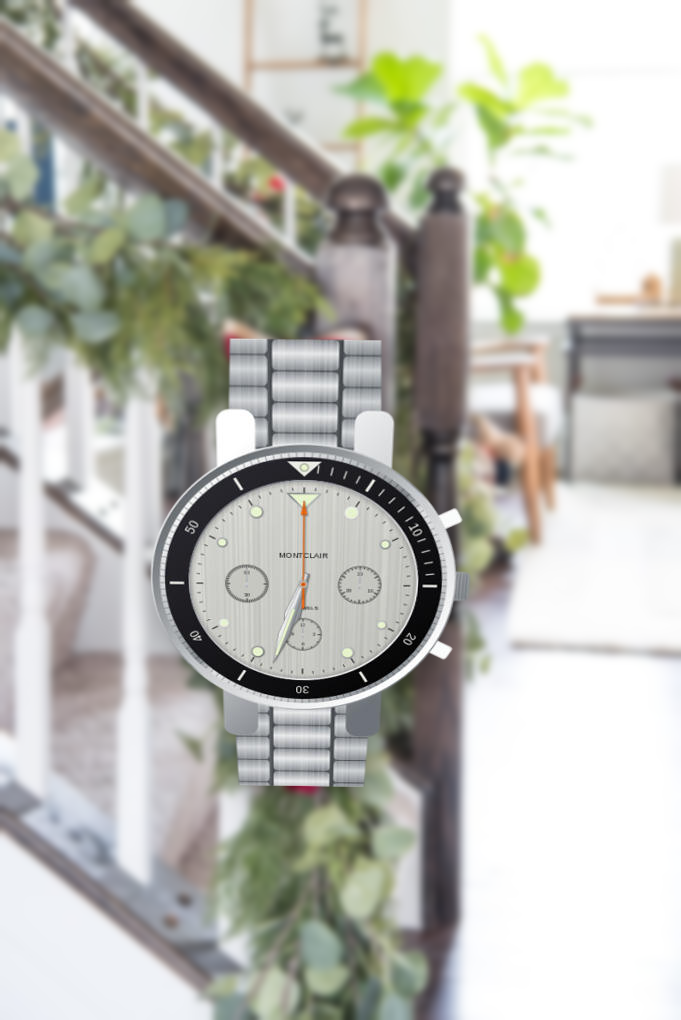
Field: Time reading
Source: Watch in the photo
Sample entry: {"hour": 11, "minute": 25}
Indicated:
{"hour": 6, "minute": 33}
